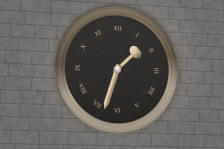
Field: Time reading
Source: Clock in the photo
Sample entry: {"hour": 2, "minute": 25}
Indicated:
{"hour": 1, "minute": 33}
